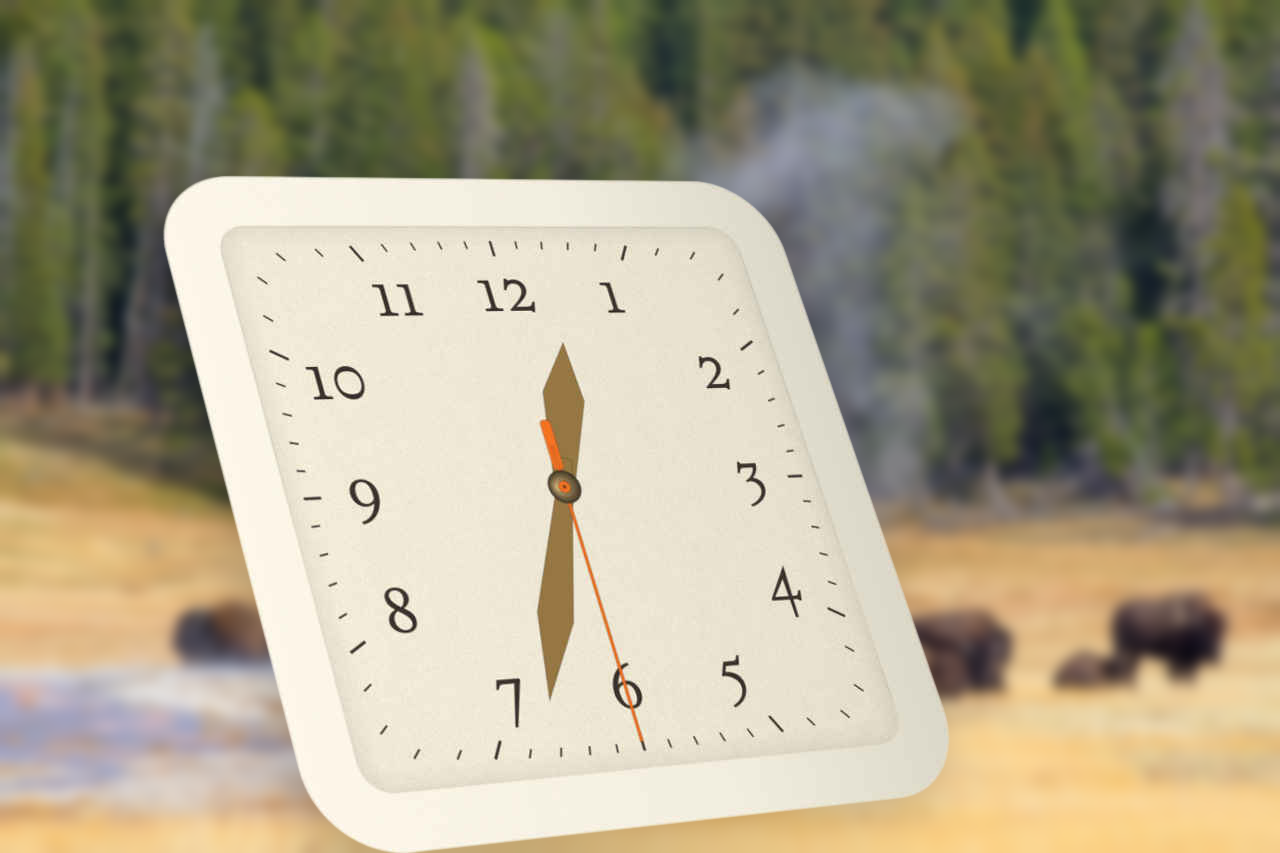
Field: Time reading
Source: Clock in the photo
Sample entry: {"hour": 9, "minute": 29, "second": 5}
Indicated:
{"hour": 12, "minute": 33, "second": 30}
